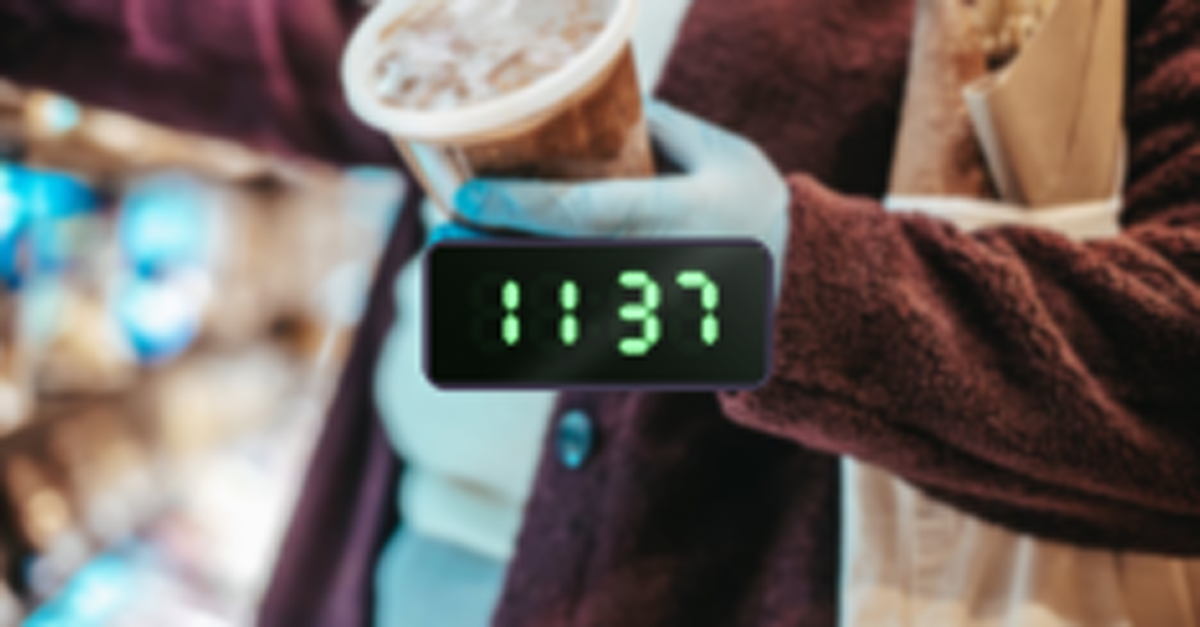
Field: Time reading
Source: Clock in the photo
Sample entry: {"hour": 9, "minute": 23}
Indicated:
{"hour": 11, "minute": 37}
